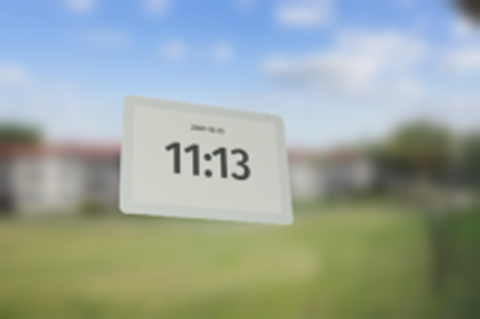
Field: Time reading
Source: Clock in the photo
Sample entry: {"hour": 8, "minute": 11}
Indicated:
{"hour": 11, "minute": 13}
